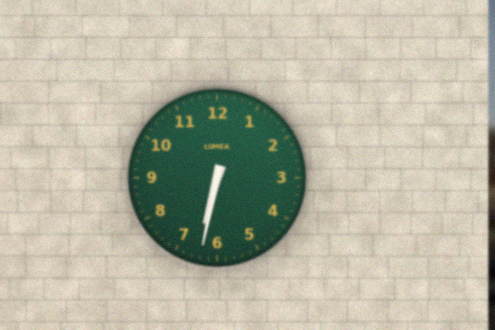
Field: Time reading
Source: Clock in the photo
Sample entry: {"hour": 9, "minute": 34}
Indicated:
{"hour": 6, "minute": 32}
